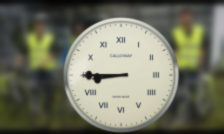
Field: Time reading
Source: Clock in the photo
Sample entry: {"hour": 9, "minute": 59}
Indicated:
{"hour": 8, "minute": 45}
